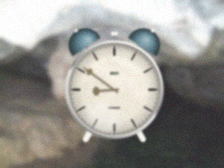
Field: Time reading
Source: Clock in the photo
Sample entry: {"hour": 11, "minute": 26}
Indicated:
{"hour": 8, "minute": 51}
